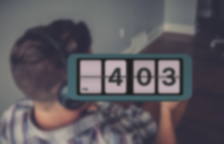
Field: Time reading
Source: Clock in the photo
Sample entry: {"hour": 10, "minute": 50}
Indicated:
{"hour": 4, "minute": 3}
